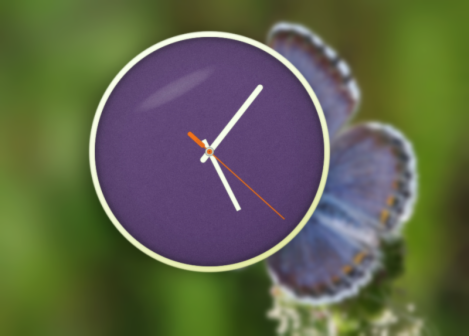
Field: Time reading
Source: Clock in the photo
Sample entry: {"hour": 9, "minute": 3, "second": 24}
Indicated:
{"hour": 5, "minute": 6, "second": 22}
